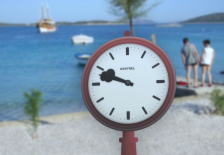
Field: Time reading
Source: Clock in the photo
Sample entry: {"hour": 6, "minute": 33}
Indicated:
{"hour": 9, "minute": 48}
